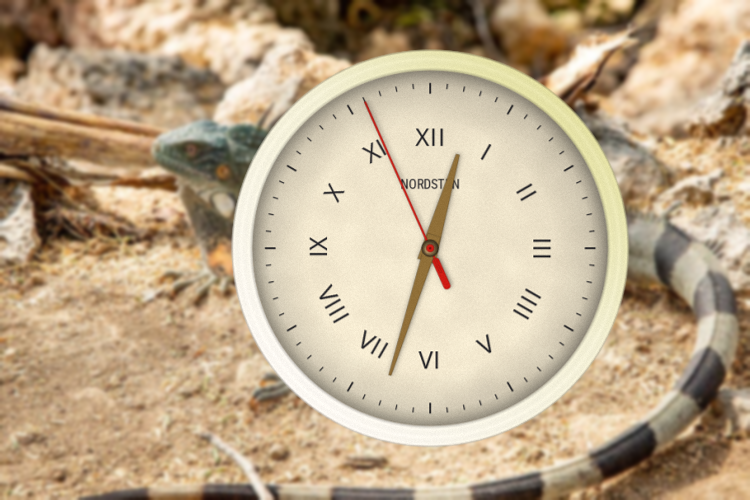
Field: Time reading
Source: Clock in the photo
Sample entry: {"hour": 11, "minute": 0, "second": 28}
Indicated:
{"hour": 12, "minute": 32, "second": 56}
